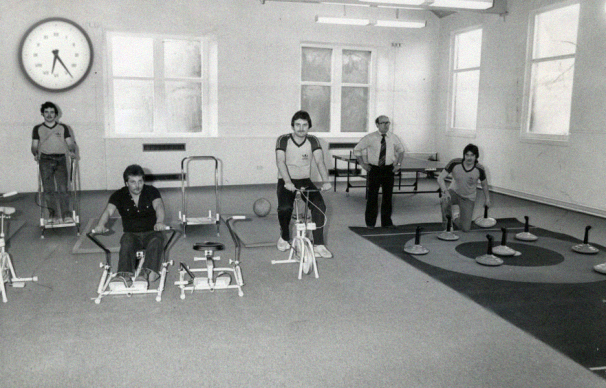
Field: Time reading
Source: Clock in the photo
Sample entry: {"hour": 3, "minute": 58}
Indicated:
{"hour": 6, "minute": 24}
